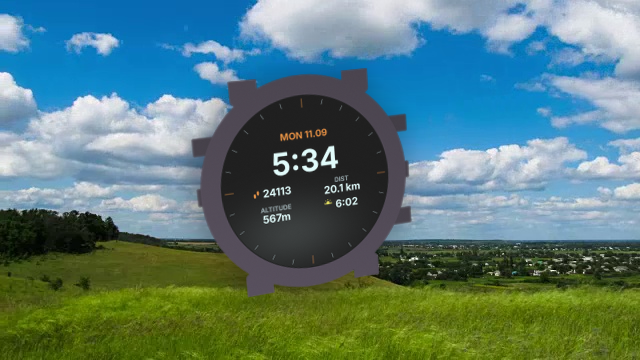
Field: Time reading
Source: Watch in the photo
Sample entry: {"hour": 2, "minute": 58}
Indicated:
{"hour": 5, "minute": 34}
